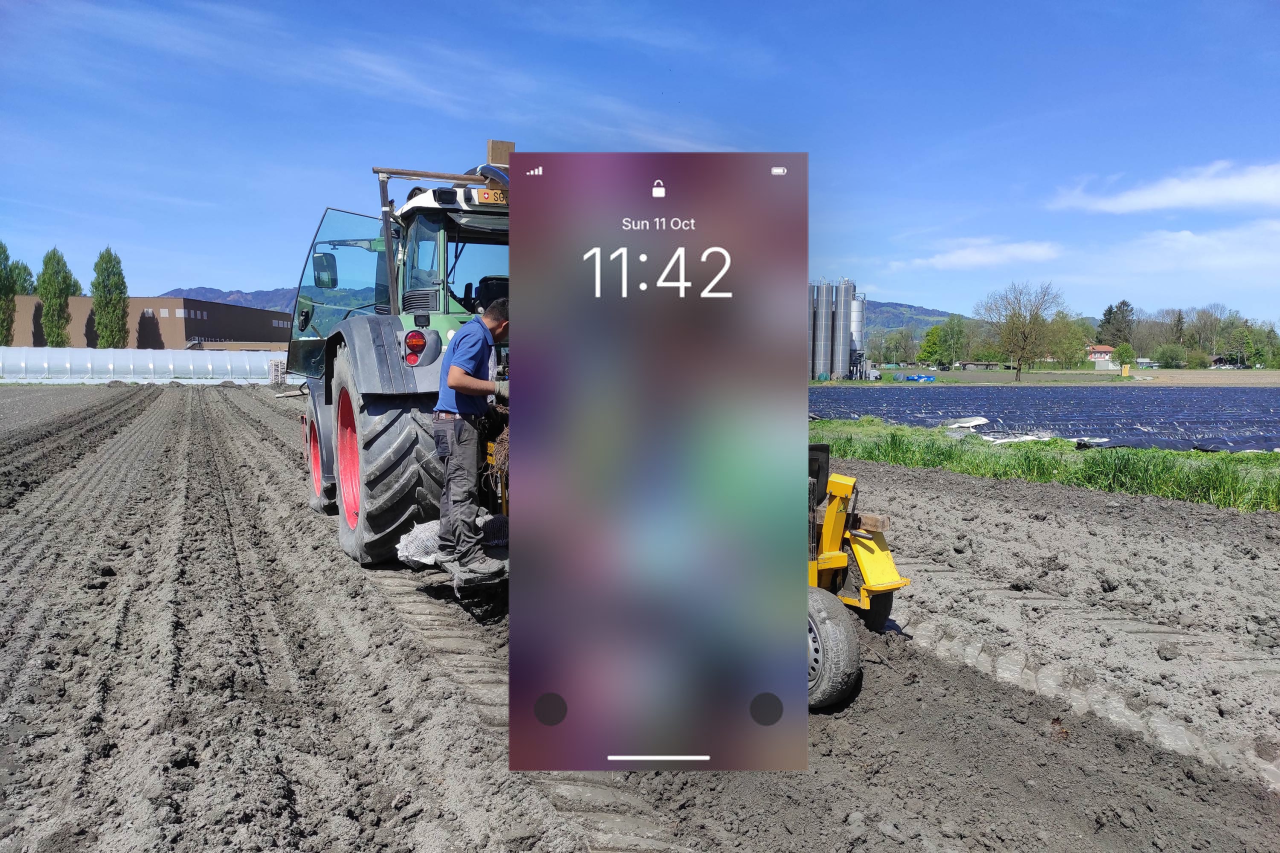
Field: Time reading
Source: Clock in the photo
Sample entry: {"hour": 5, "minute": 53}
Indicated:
{"hour": 11, "minute": 42}
